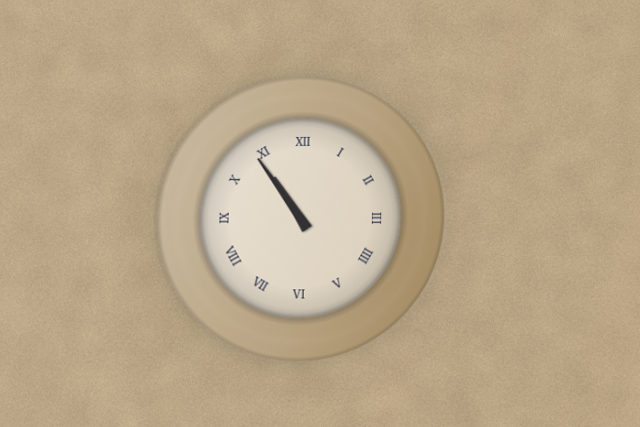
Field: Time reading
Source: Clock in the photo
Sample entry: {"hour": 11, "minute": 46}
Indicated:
{"hour": 10, "minute": 54}
